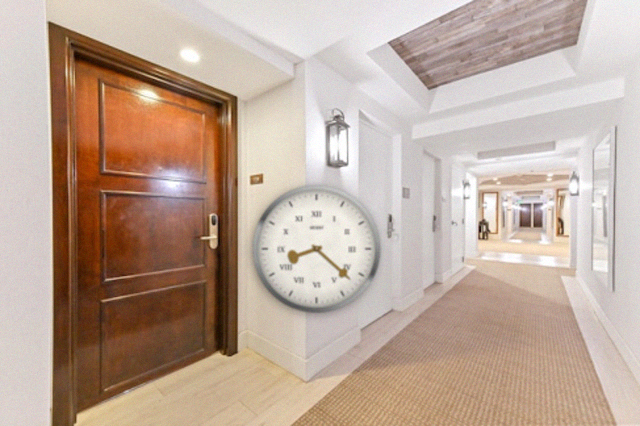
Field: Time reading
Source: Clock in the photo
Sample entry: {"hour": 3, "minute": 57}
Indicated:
{"hour": 8, "minute": 22}
